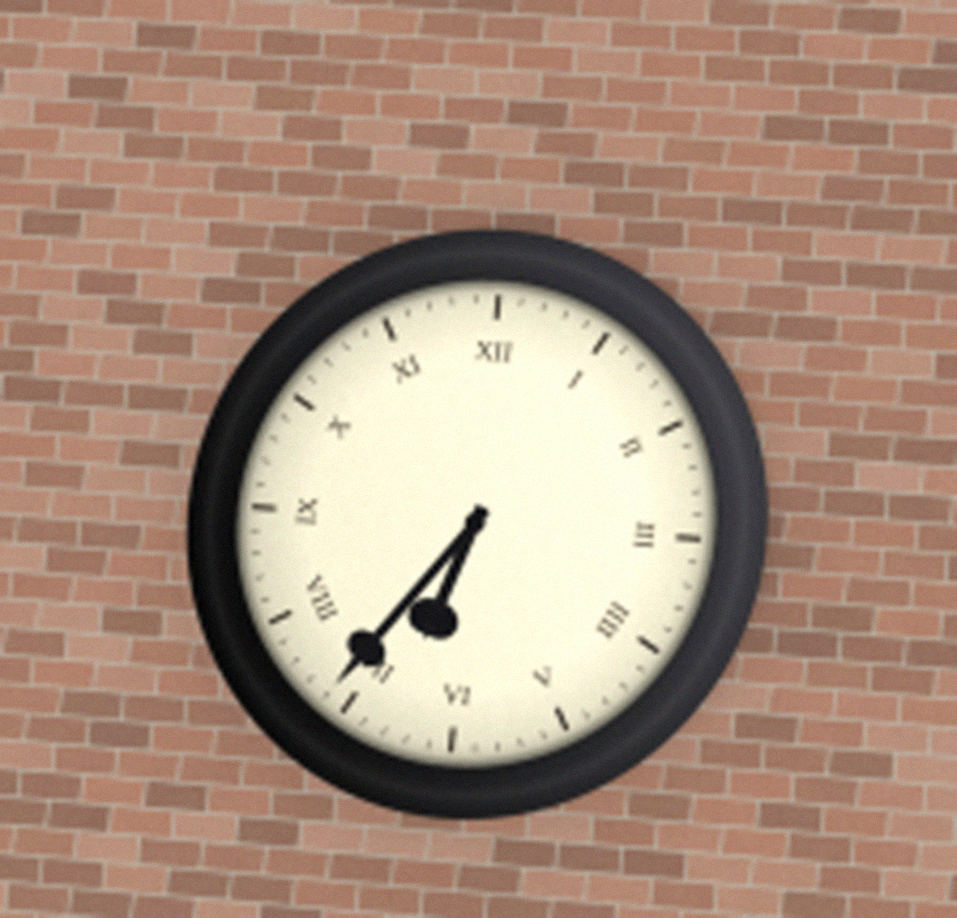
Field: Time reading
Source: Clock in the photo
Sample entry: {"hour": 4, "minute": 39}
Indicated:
{"hour": 6, "minute": 36}
